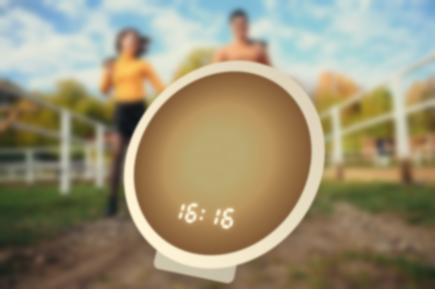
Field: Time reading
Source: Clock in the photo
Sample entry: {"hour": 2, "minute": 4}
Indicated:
{"hour": 16, "minute": 16}
